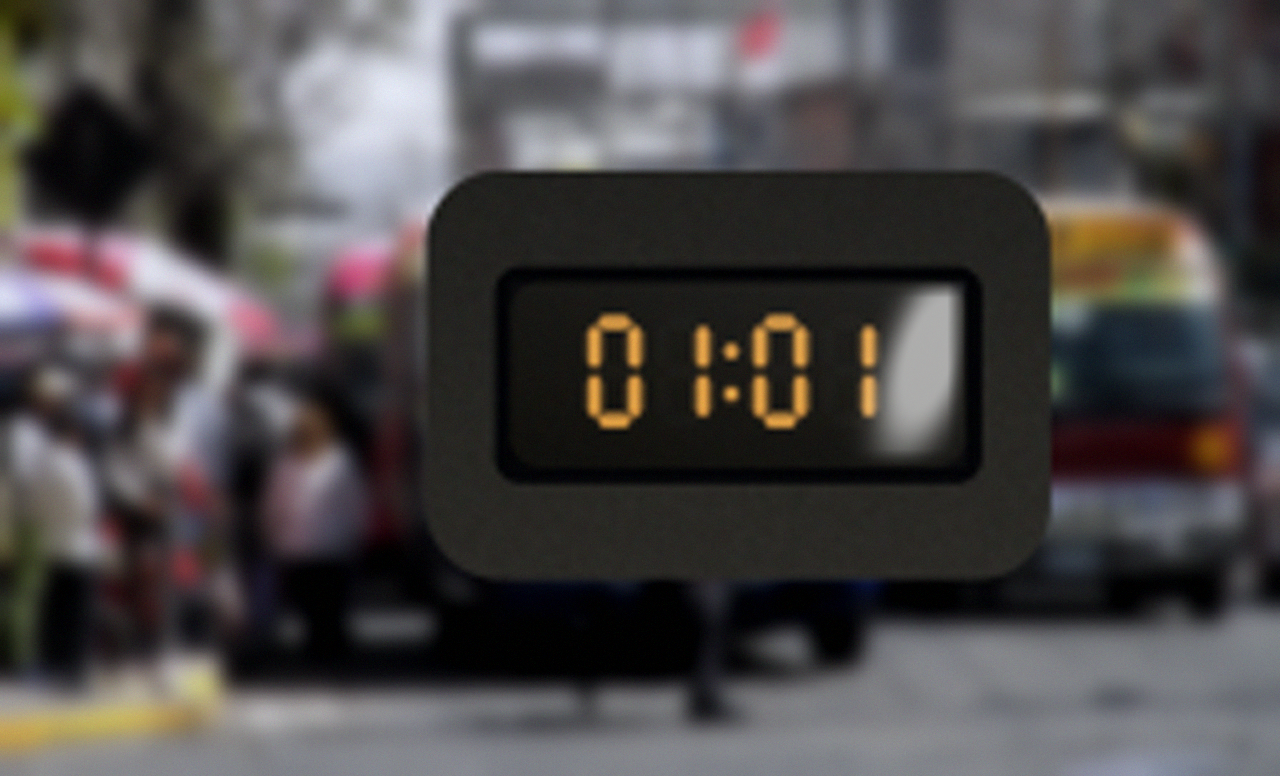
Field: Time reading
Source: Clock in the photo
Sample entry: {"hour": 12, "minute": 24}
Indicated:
{"hour": 1, "minute": 1}
